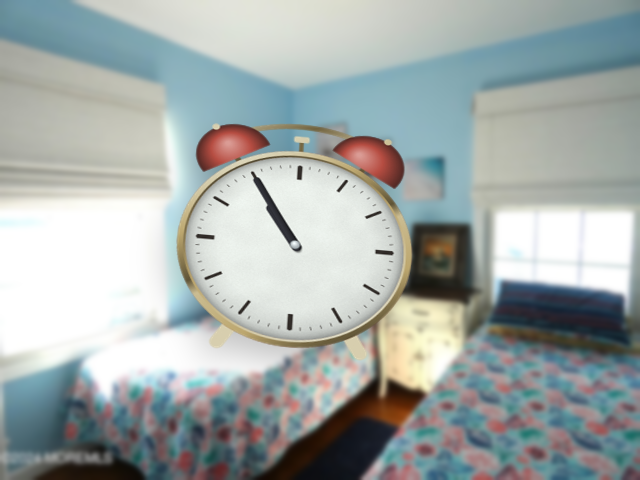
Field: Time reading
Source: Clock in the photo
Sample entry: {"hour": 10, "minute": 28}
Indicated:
{"hour": 10, "minute": 55}
